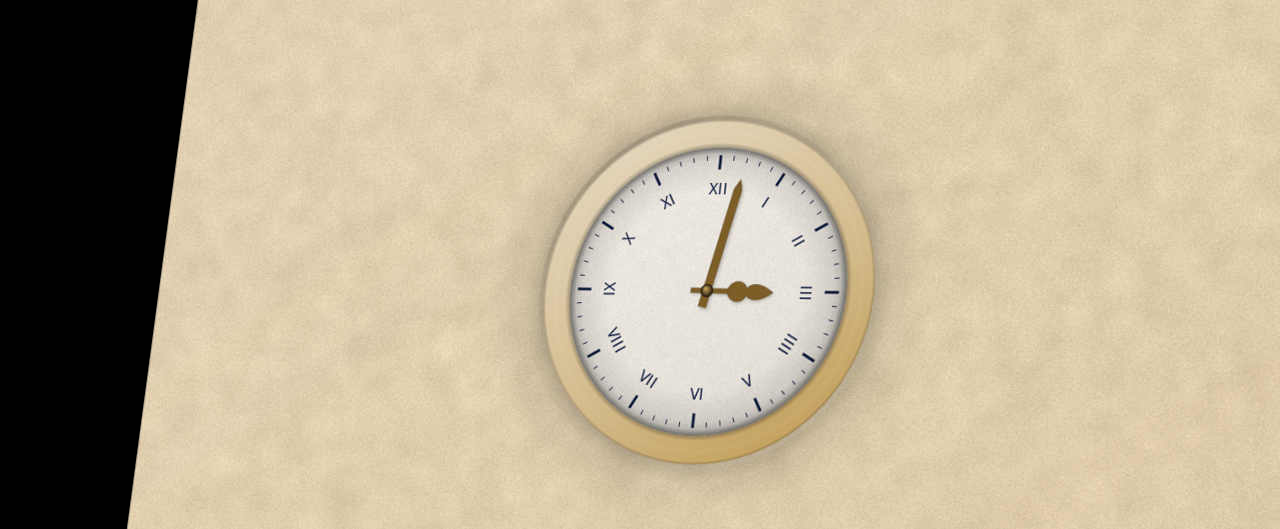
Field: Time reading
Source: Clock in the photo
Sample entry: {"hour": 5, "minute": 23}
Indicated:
{"hour": 3, "minute": 2}
